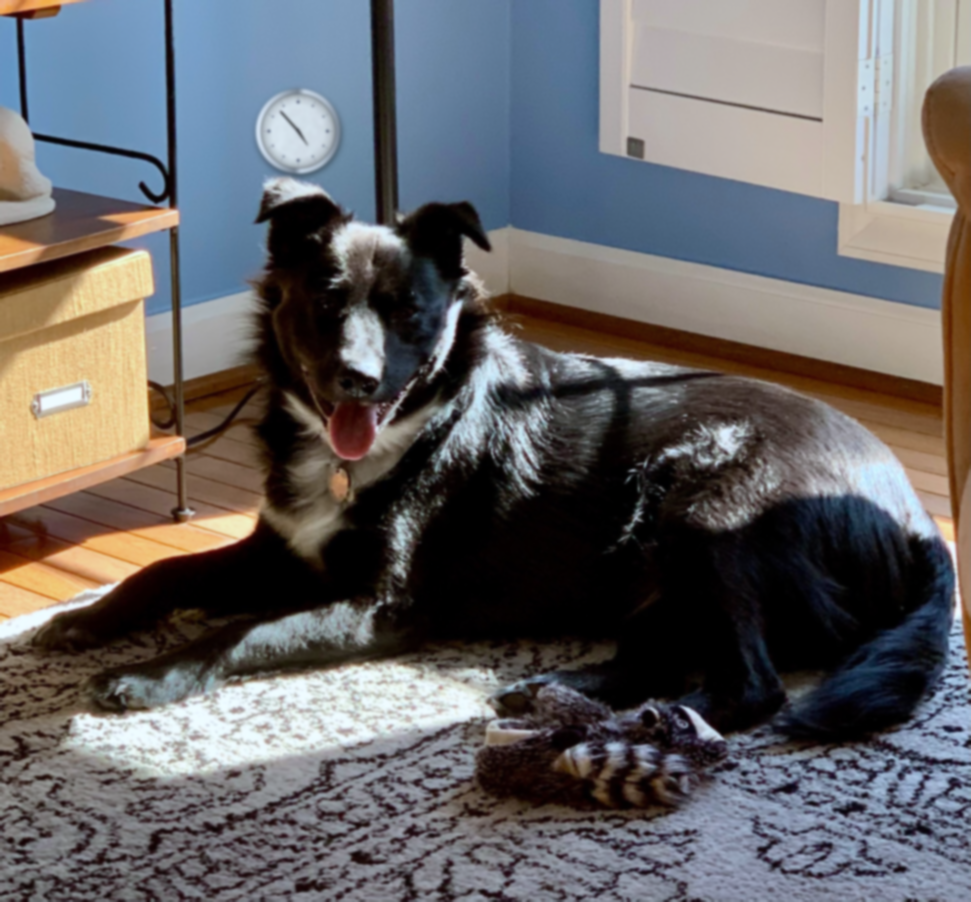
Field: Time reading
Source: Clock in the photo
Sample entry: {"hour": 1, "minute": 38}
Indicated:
{"hour": 4, "minute": 53}
